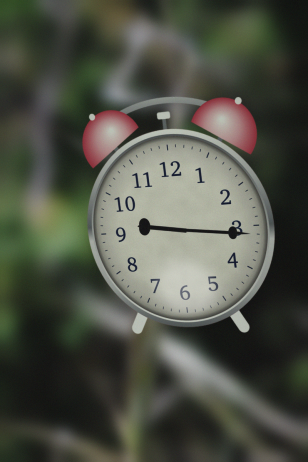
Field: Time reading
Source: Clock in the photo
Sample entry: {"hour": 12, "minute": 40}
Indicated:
{"hour": 9, "minute": 16}
